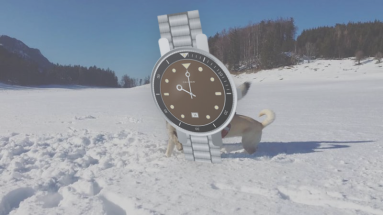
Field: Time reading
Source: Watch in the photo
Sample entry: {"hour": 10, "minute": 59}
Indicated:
{"hour": 10, "minute": 0}
